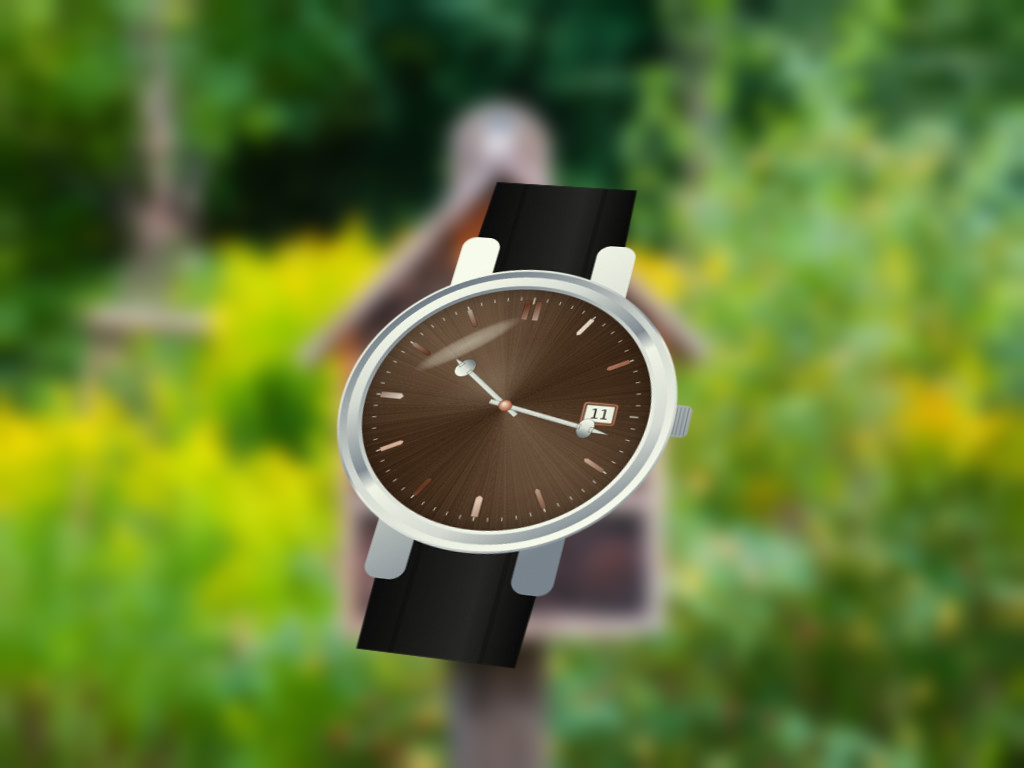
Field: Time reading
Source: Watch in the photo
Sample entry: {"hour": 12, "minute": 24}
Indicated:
{"hour": 10, "minute": 17}
